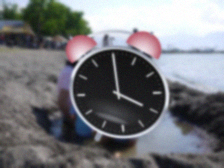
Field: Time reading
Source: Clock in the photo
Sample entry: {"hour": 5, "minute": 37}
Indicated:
{"hour": 4, "minute": 0}
